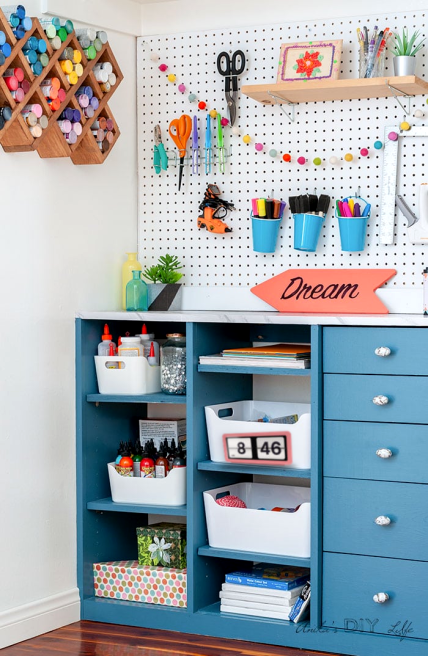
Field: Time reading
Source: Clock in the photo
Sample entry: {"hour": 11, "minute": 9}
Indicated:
{"hour": 8, "minute": 46}
